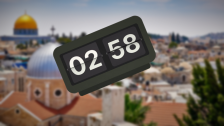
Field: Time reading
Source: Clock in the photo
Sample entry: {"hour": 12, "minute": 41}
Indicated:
{"hour": 2, "minute": 58}
